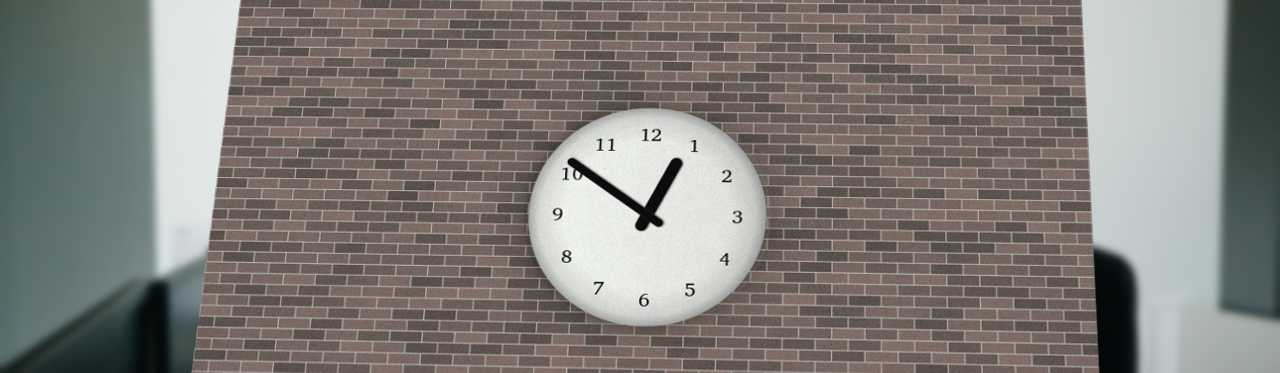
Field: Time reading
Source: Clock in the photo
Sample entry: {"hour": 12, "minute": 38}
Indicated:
{"hour": 12, "minute": 51}
